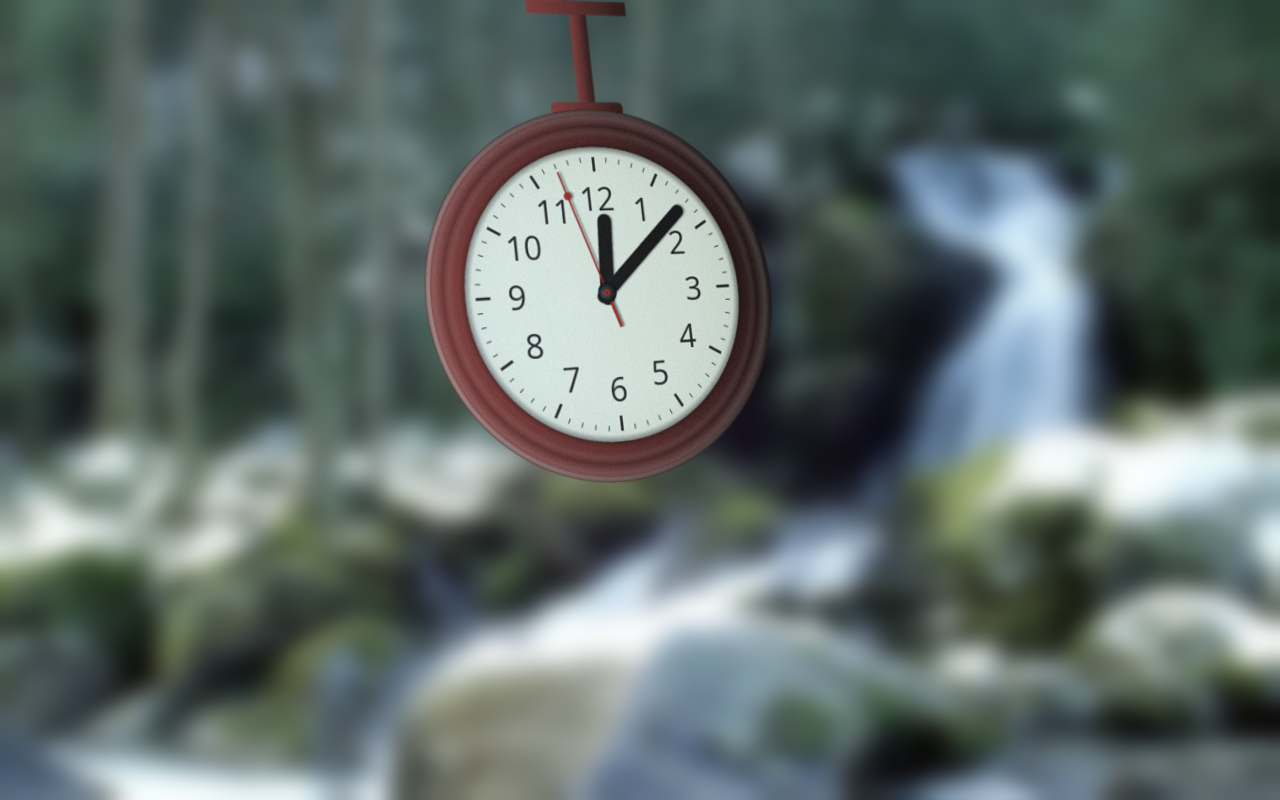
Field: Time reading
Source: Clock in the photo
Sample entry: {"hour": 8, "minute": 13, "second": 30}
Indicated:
{"hour": 12, "minute": 7, "second": 57}
